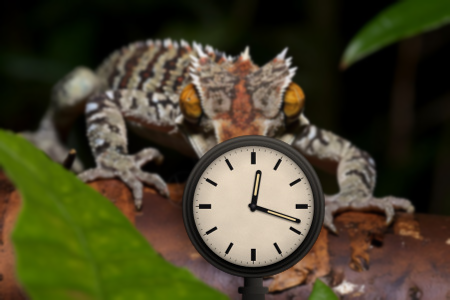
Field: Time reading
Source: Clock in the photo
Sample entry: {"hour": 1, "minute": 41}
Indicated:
{"hour": 12, "minute": 18}
